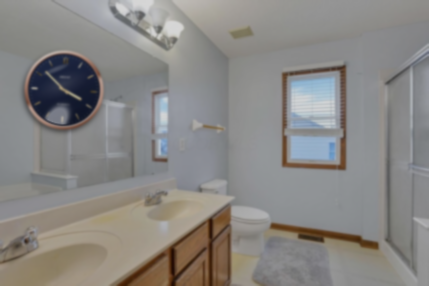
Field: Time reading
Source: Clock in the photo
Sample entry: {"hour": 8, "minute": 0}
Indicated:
{"hour": 3, "minute": 52}
